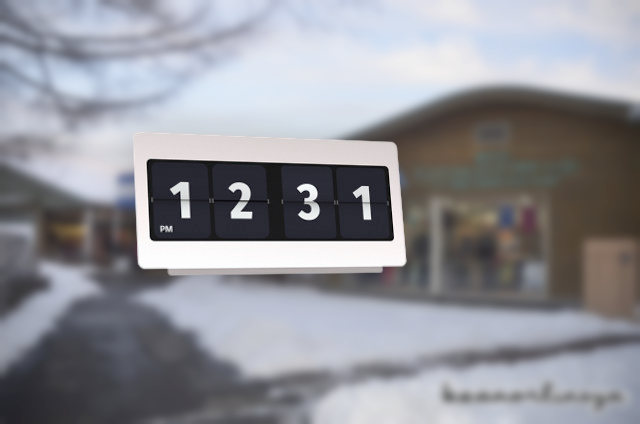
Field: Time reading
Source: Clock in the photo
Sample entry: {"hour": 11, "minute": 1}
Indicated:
{"hour": 12, "minute": 31}
